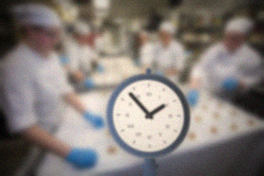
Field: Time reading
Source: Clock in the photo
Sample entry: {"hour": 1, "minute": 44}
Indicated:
{"hour": 1, "minute": 53}
